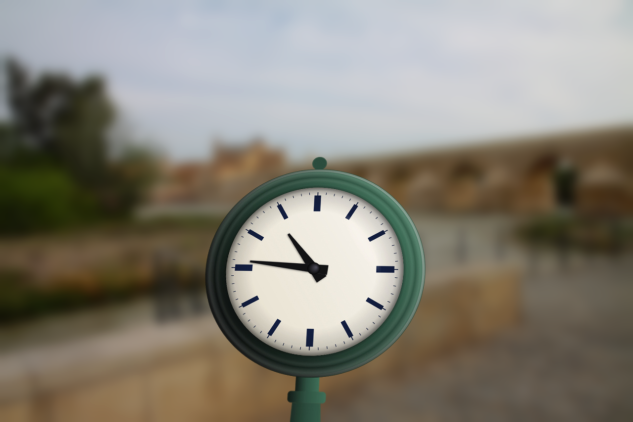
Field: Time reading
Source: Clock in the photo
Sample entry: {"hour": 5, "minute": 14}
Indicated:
{"hour": 10, "minute": 46}
